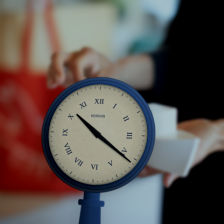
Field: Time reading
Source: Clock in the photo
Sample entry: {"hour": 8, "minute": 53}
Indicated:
{"hour": 10, "minute": 21}
